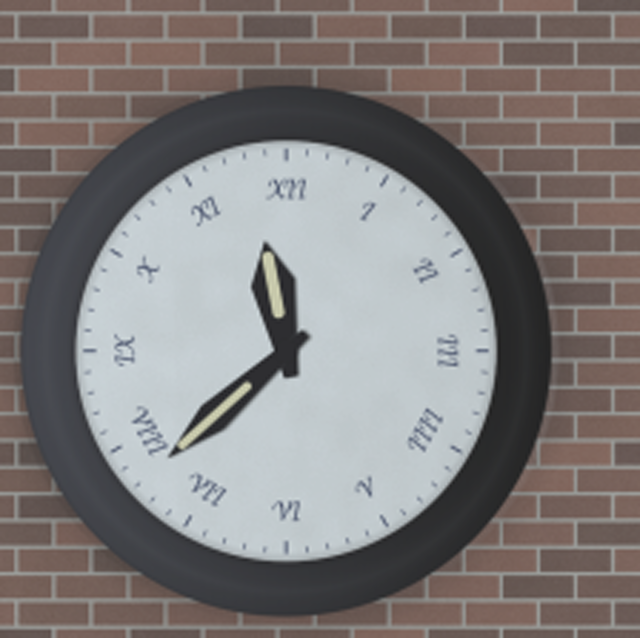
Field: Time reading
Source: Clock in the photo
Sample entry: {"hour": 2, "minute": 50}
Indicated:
{"hour": 11, "minute": 38}
